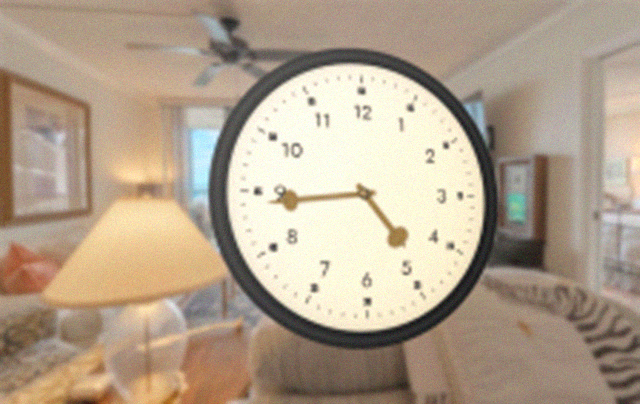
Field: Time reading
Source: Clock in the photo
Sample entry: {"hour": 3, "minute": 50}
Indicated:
{"hour": 4, "minute": 44}
